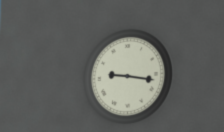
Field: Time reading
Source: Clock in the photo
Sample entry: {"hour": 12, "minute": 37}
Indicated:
{"hour": 9, "minute": 17}
